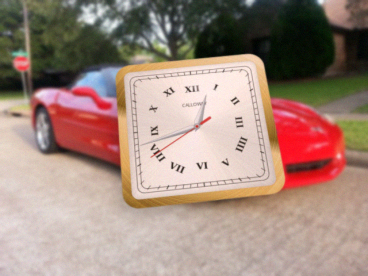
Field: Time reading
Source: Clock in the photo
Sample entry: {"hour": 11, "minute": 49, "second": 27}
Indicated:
{"hour": 12, "minute": 42, "second": 40}
